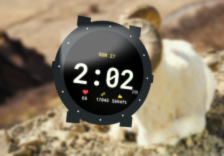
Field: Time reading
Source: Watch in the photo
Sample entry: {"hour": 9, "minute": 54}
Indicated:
{"hour": 2, "minute": 2}
